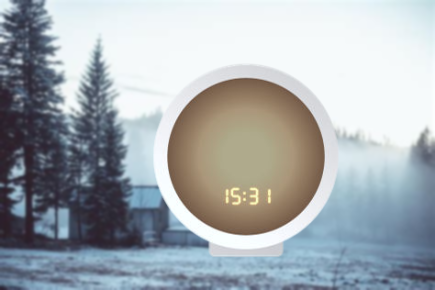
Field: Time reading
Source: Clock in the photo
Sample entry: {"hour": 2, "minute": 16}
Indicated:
{"hour": 15, "minute": 31}
